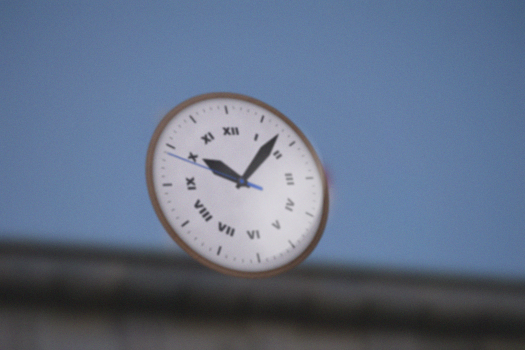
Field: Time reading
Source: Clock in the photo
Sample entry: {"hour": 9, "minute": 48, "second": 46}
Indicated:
{"hour": 10, "minute": 7, "second": 49}
